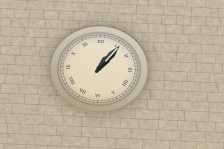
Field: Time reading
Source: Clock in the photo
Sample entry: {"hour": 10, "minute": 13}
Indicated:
{"hour": 1, "minute": 6}
